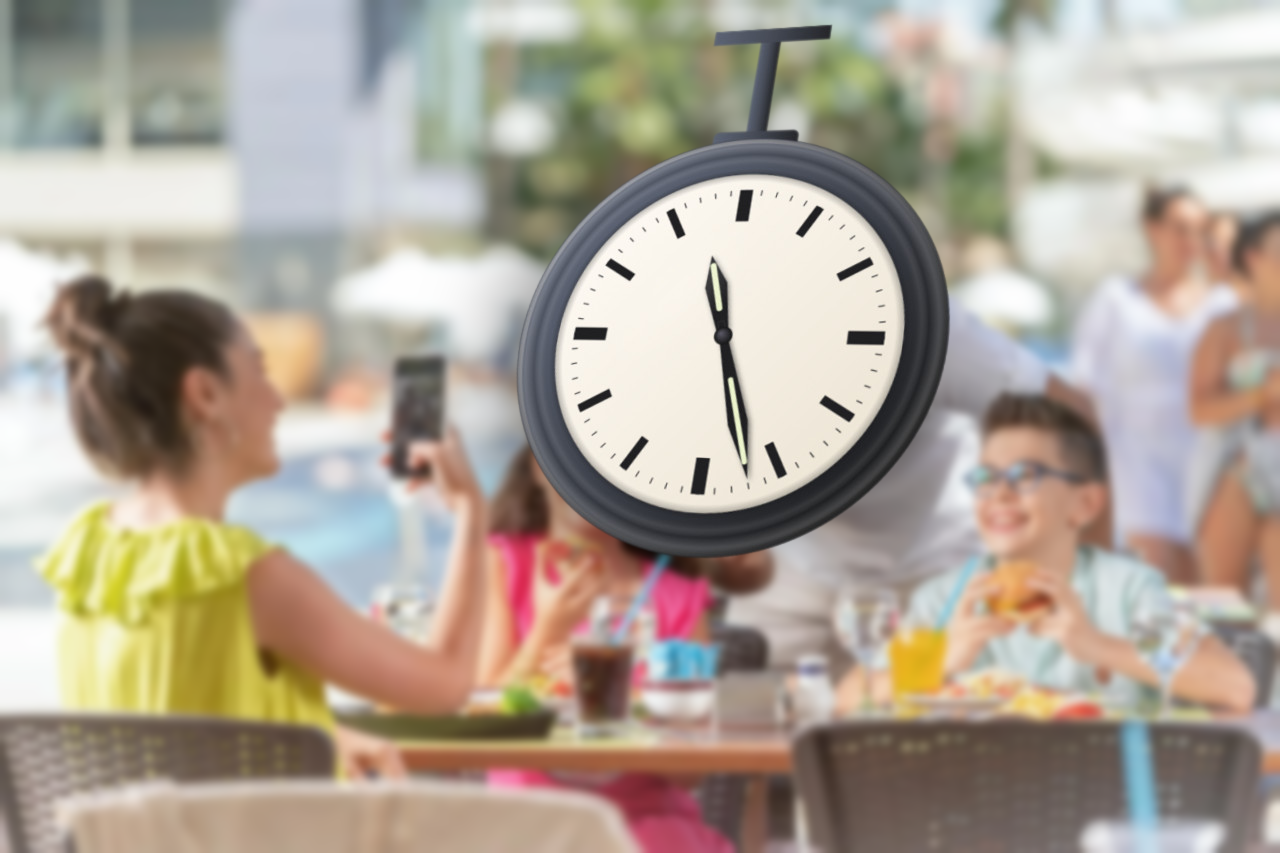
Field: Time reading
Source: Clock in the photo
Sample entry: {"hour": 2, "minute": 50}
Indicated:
{"hour": 11, "minute": 27}
